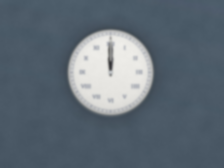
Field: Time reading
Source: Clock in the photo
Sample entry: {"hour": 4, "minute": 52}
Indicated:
{"hour": 12, "minute": 0}
